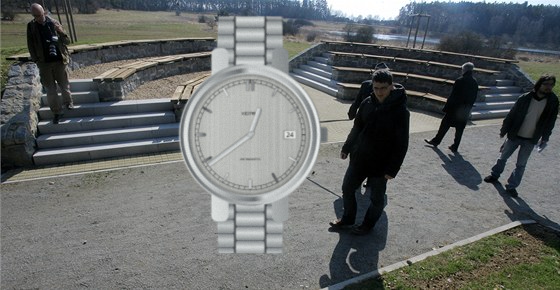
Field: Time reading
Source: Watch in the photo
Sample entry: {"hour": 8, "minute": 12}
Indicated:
{"hour": 12, "minute": 39}
